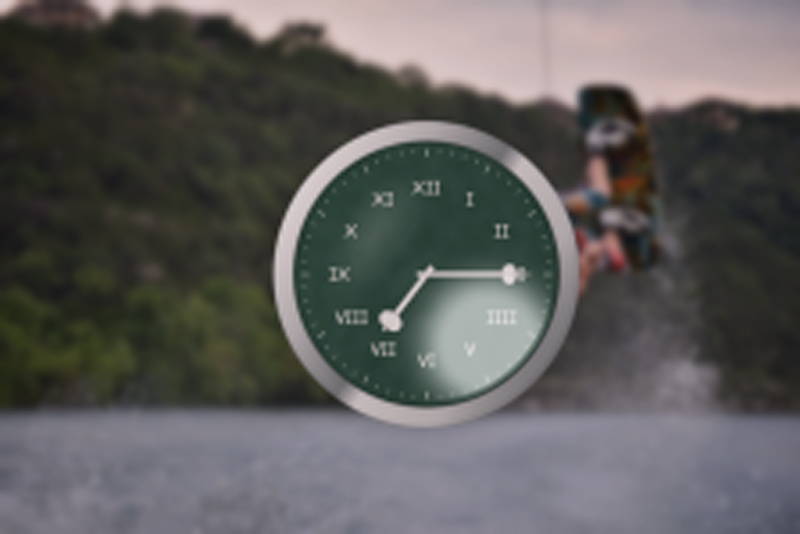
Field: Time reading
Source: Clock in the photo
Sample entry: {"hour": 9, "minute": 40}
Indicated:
{"hour": 7, "minute": 15}
